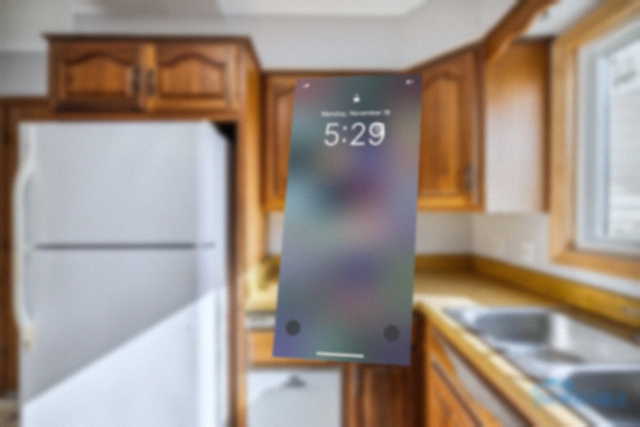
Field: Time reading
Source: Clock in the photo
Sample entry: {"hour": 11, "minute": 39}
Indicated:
{"hour": 5, "minute": 29}
